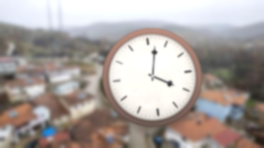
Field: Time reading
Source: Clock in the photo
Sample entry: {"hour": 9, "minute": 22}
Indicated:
{"hour": 4, "minute": 2}
